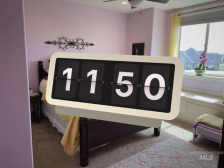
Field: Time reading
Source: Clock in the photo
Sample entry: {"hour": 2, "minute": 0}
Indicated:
{"hour": 11, "minute": 50}
